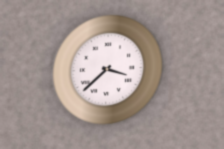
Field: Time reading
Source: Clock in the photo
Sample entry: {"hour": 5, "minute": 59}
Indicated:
{"hour": 3, "minute": 38}
